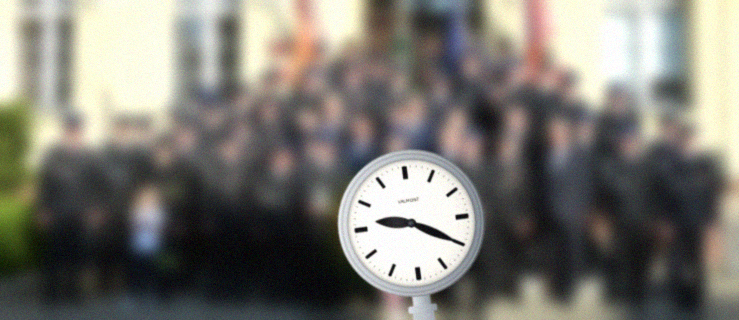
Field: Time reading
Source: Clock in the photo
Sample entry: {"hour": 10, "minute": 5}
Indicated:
{"hour": 9, "minute": 20}
